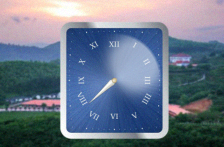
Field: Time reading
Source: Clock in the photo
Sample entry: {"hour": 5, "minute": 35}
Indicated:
{"hour": 7, "minute": 38}
